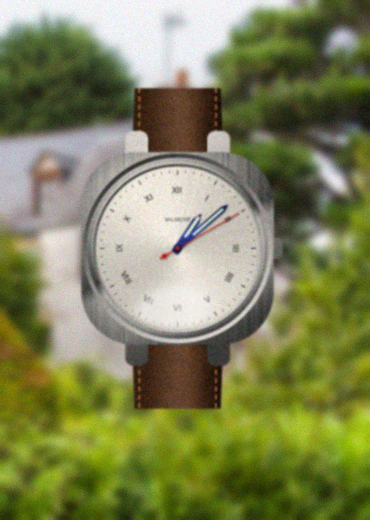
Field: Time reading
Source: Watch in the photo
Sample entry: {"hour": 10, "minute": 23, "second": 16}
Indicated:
{"hour": 1, "minute": 8, "second": 10}
